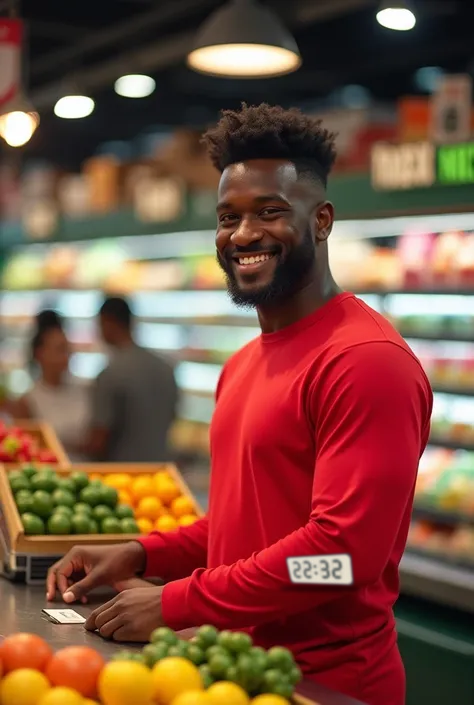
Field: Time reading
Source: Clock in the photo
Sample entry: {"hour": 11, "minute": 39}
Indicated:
{"hour": 22, "minute": 32}
